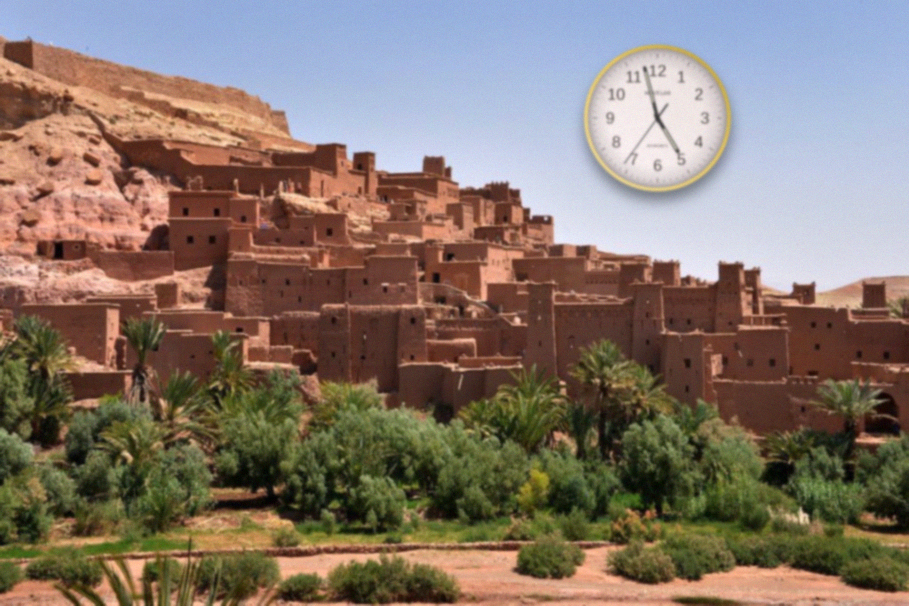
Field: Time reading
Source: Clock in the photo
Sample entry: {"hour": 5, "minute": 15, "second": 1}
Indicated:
{"hour": 4, "minute": 57, "second": 36}
